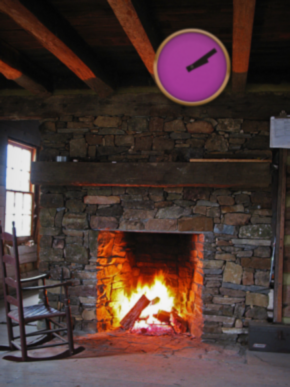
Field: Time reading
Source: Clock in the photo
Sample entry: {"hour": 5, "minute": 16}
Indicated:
{"hour": 2, "minute": 9}
